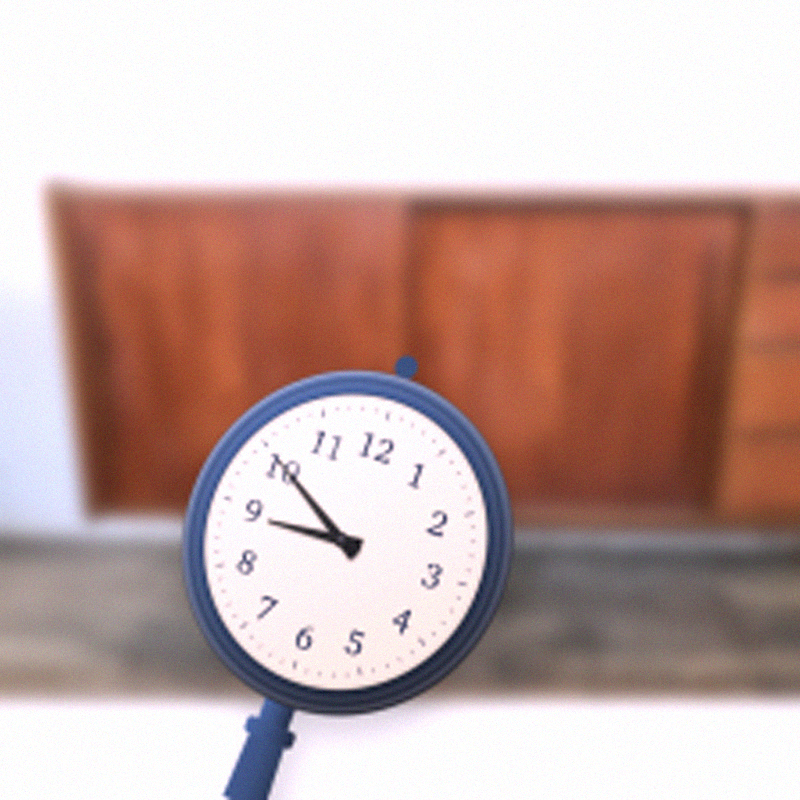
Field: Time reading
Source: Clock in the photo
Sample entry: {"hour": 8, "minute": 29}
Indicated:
{"hour": 8, "minute": 50}
